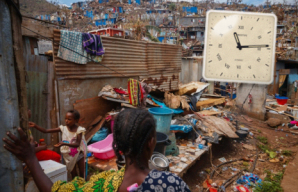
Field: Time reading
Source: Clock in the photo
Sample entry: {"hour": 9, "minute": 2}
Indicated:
{"hour": 11, "minute": 14}
